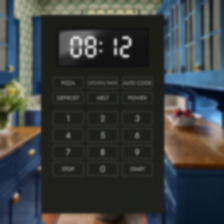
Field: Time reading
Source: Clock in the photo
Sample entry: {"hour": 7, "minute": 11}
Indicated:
{"hour": 8, "minute": 12}
